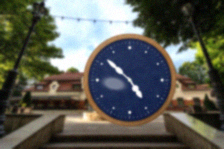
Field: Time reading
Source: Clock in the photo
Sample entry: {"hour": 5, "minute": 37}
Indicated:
{"hour": 4, "minute": 52}
